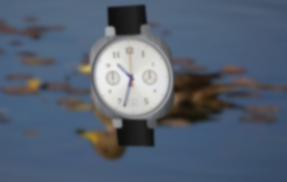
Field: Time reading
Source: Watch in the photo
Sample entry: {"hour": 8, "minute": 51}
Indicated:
{"hour": 10, "minute": 33}
